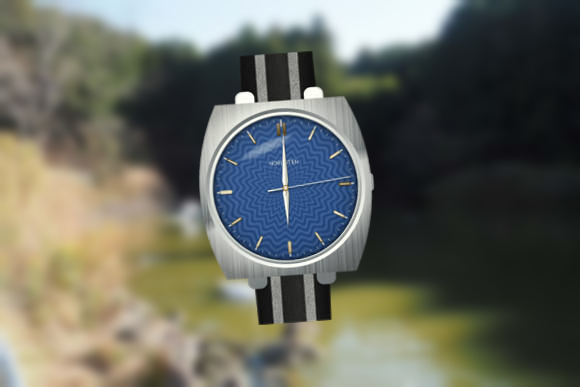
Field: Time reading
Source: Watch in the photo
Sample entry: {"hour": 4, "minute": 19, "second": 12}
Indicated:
{"hour": 6, "minute": 0, "second": 14}
